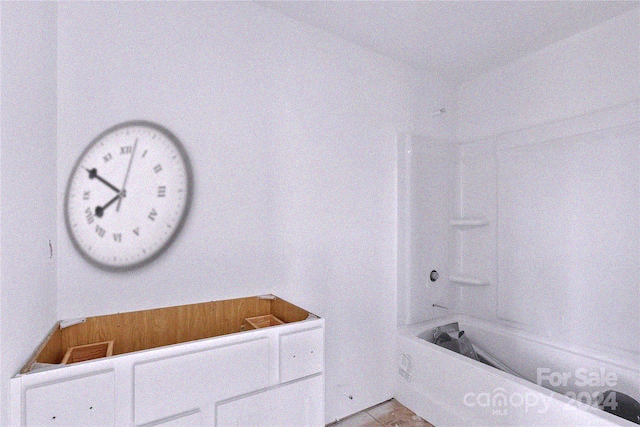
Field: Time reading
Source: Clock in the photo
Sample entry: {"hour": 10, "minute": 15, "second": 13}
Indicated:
{"hour": 7, "minute": 50, "second": 2}
